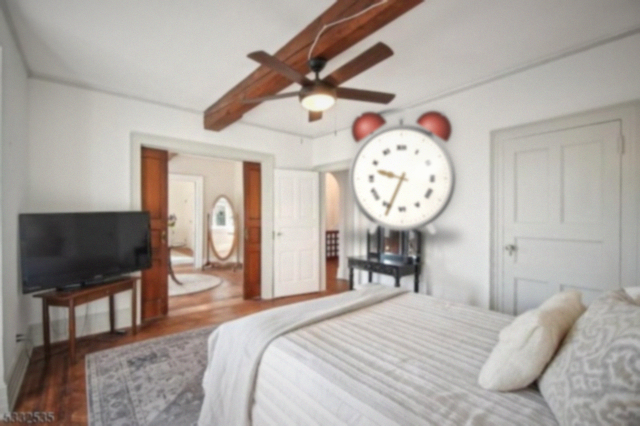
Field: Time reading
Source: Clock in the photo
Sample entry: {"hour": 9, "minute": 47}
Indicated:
{"hour": 9, "minute": 34}
